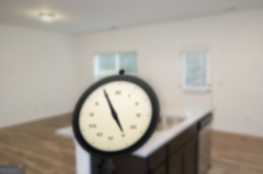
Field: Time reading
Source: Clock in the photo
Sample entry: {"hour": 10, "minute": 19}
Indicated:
{"hour": 4, "minute": 55}
